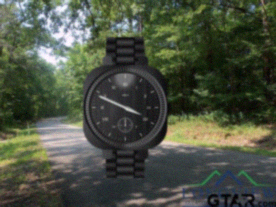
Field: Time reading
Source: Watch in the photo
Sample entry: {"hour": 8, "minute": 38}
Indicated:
{"hour": 3, "minute": 49}
